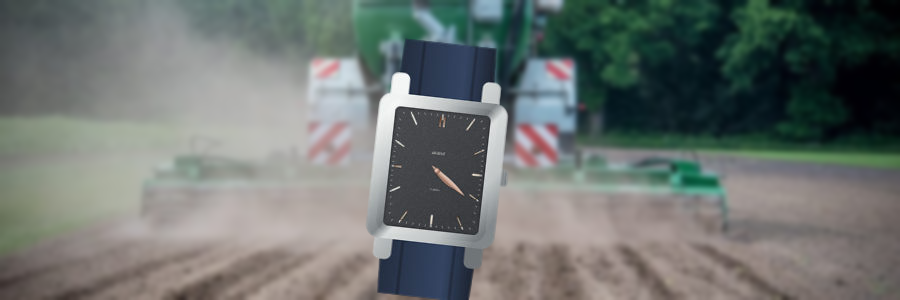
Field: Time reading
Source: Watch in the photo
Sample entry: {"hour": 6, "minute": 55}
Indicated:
{"hour": 4, "minute": 21}
